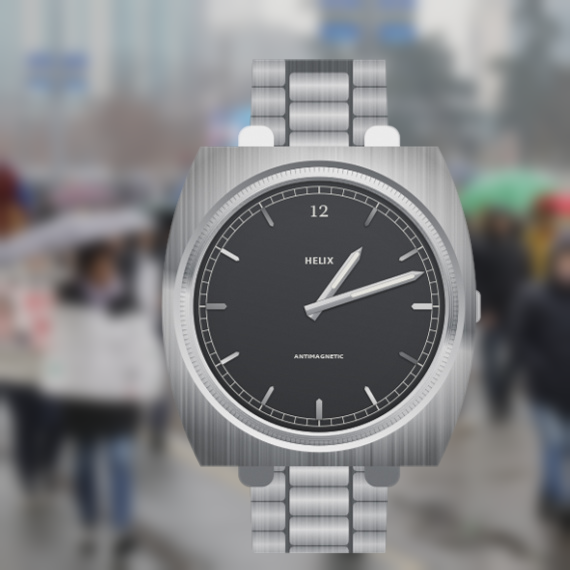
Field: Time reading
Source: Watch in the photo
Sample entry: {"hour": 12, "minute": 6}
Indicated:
{"hour": 1, "minute": 12}
